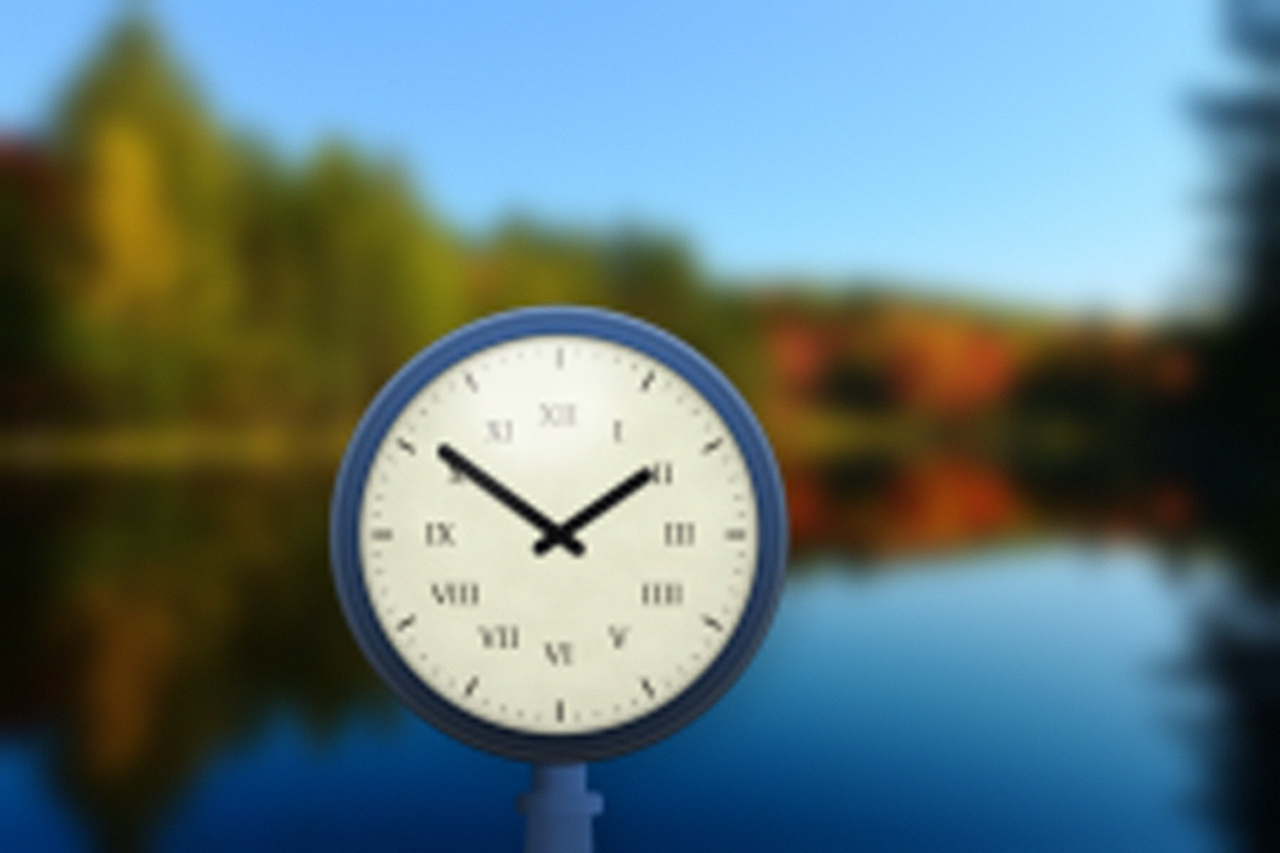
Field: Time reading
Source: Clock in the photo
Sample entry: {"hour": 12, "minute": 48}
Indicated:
{"hour": 1, "minute": 51}
